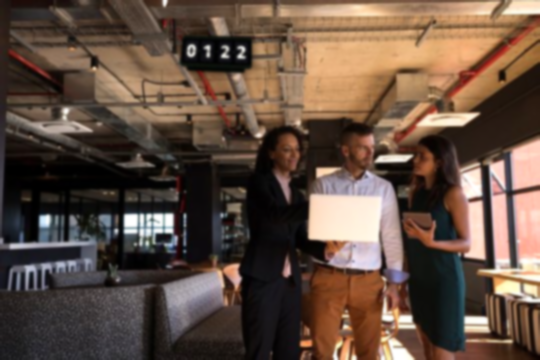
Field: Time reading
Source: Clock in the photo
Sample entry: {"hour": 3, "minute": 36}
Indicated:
{"hour": 1, "minute": 22}
